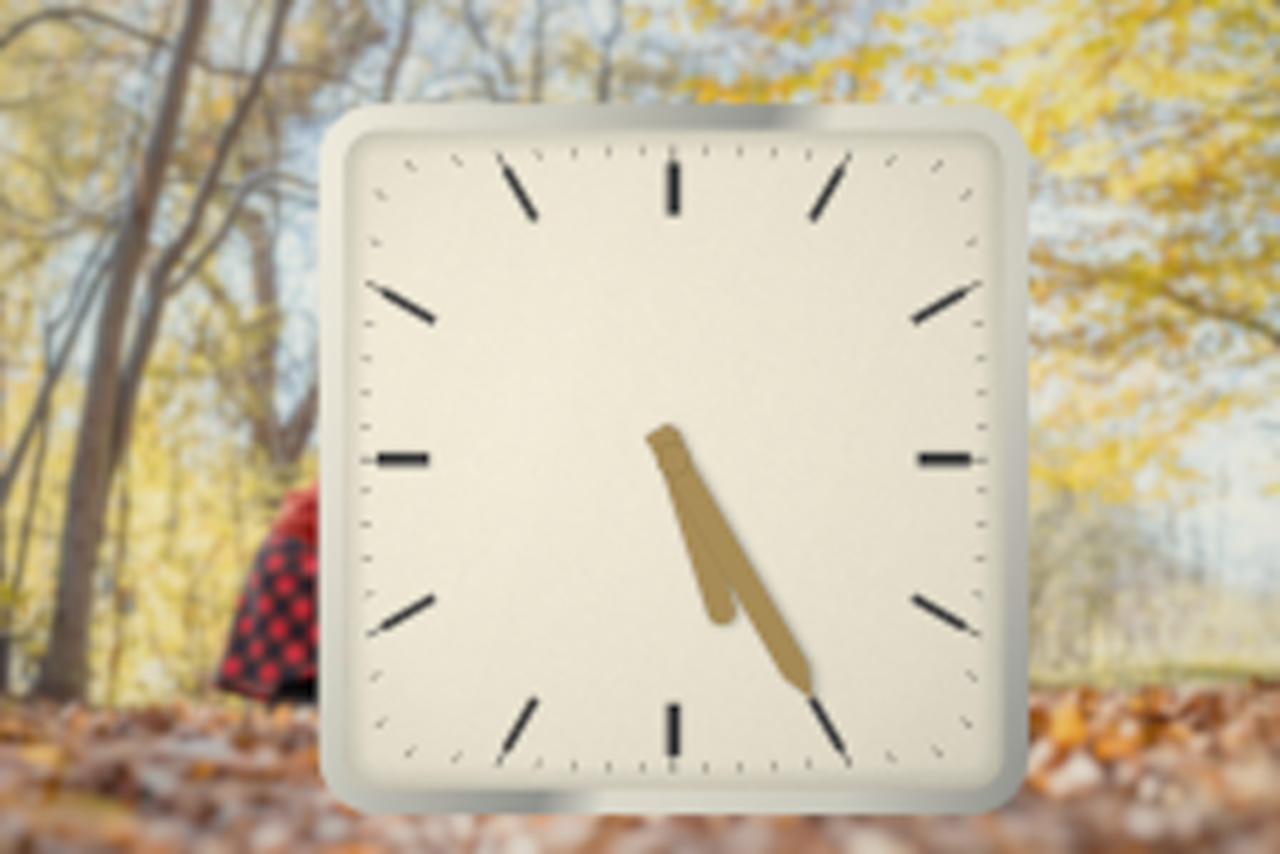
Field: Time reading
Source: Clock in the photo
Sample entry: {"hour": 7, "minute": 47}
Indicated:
{"hour": 5, "minute": 25}
